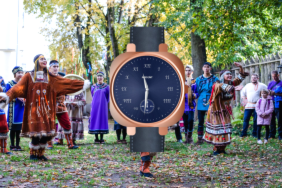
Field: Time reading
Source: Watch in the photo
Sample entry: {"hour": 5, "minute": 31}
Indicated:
{"hour": 11, "minute": 31}
